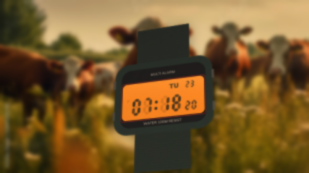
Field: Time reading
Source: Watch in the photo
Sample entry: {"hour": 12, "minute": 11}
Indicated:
{"hour": 7, "minute": 18}
